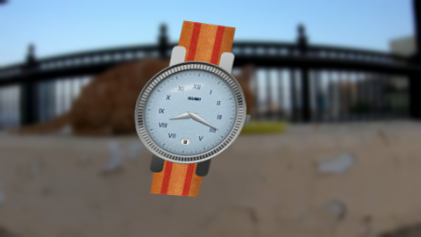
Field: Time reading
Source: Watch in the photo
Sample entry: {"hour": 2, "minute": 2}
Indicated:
{"hour": 8, "minute": 19}
